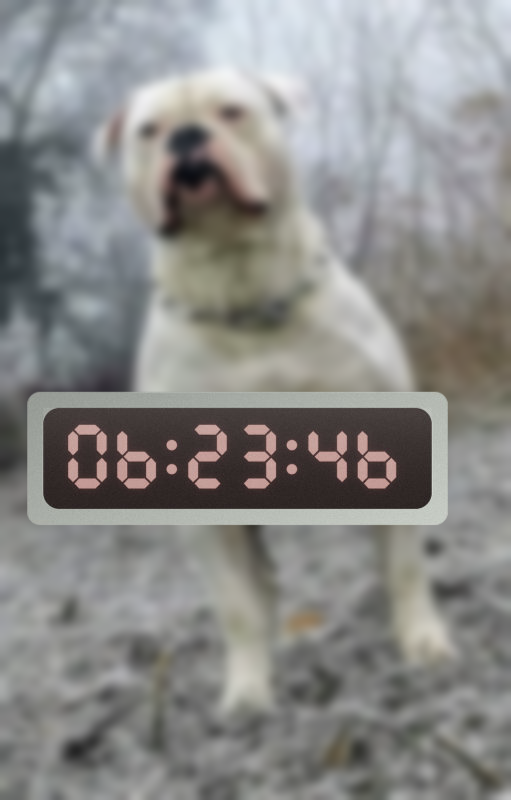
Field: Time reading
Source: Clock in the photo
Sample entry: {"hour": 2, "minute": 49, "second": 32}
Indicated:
{"hour": 6, "minute": 23, "second": 46}
